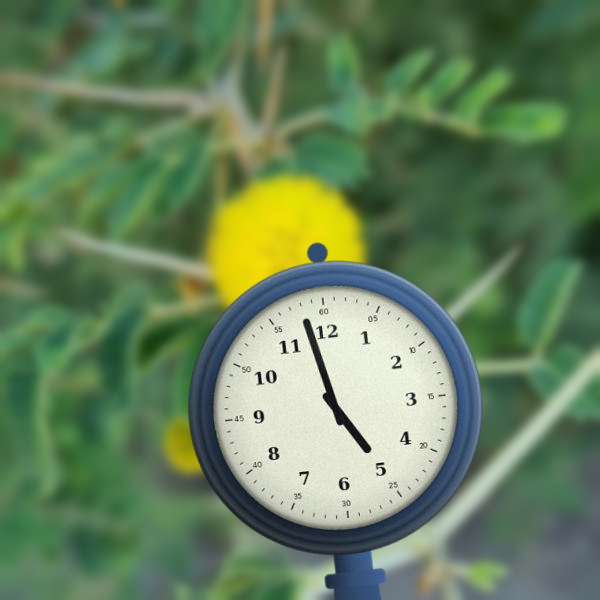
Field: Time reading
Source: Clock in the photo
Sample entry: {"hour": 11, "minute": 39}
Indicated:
{"hour": 4, "minute": 58}
